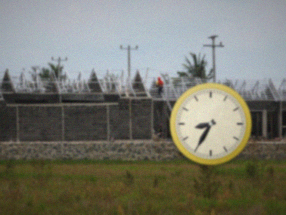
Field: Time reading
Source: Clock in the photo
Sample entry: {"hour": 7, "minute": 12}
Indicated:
{"hour": 8, "minute": 35}
